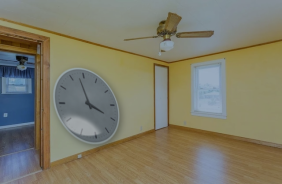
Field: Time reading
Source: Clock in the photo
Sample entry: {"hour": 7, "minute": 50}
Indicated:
{"hour": 3, "minute": 58}
